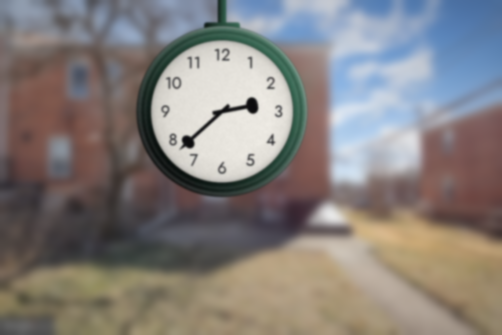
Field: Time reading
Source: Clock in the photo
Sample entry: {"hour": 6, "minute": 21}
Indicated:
{"hour": 2, "minute": 38}
